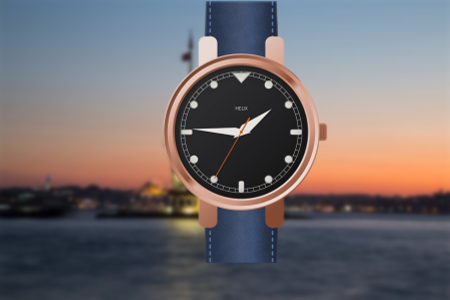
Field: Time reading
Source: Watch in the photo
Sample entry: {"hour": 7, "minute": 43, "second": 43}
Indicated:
{"hour": 1, "minute": 45, "second": 35}
